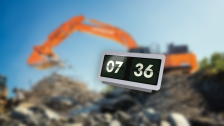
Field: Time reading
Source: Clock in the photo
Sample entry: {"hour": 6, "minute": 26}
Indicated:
{"hour": 7, "minute": 36}
